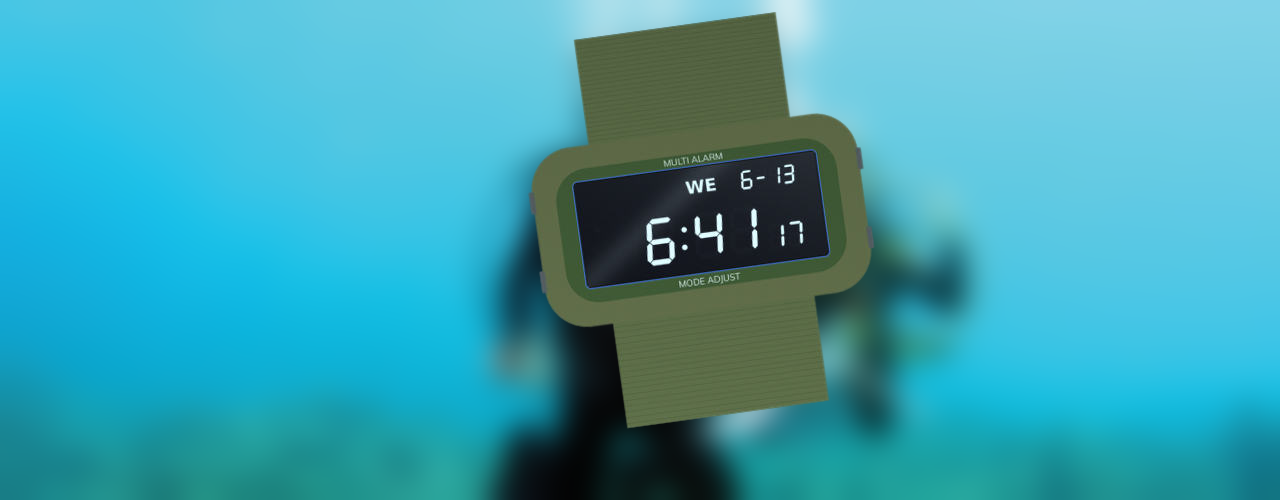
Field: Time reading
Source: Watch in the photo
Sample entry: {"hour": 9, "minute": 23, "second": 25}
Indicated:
{"hour": 6, "minute": 41, "second": 17}
